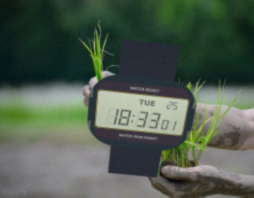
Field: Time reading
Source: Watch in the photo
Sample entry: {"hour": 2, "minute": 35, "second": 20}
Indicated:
{"hour": 18, "minute": 33, "second": 1}
